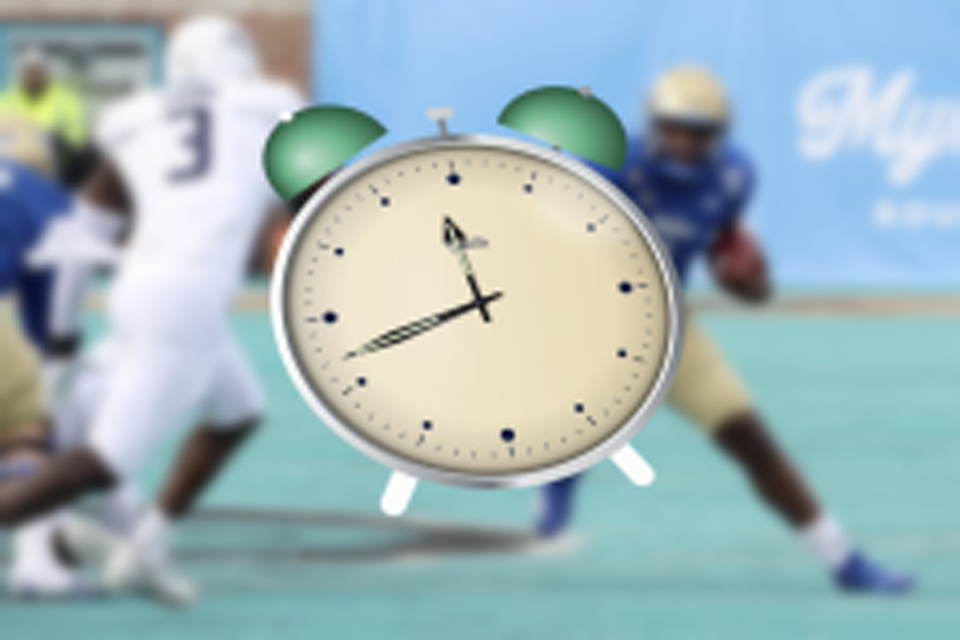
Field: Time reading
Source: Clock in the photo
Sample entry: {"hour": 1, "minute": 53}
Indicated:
{"hour": 11, "minute": 42}
